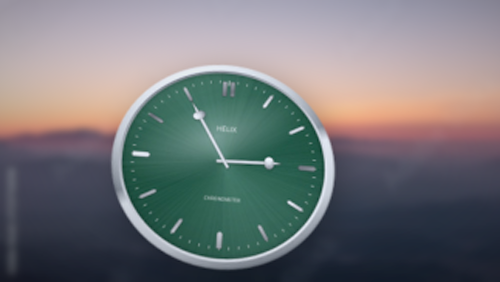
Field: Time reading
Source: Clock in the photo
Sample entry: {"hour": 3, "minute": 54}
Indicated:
{"hour": 2, "minute": 55}
